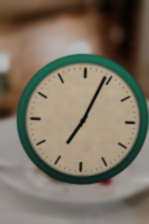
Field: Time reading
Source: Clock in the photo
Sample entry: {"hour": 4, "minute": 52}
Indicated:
{"hour": 7, "minute": 4}
